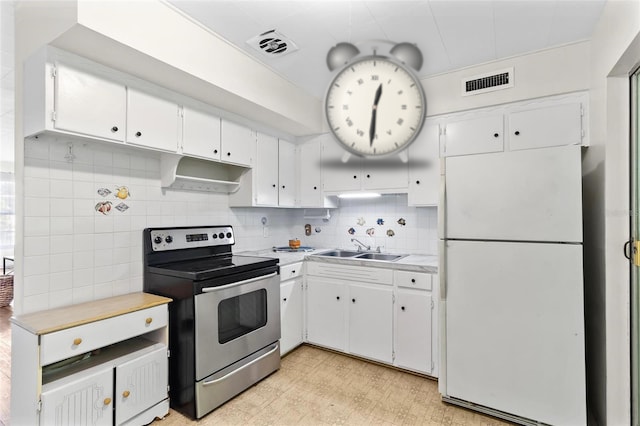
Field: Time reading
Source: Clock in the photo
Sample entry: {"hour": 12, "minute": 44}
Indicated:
{"hour": 12, "minute": 31}
